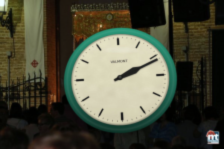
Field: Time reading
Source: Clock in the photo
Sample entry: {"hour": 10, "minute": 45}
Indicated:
{"hour": 2, "minute": 11}
